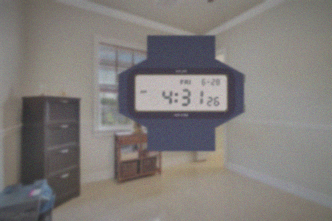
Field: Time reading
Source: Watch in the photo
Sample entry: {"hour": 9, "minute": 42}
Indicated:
{"hour": 4, "minute": 31}
